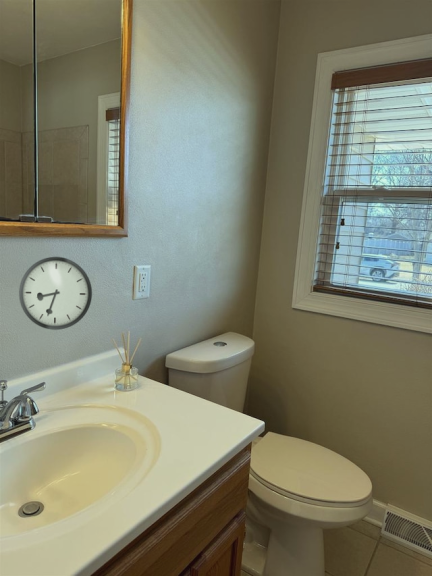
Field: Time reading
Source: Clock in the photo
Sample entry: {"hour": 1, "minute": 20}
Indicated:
{"hour": 8, "minute": 33}
